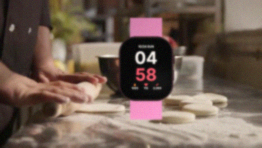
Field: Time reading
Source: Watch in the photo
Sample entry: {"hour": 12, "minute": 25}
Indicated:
{"hour": 4, "minute": 58}
